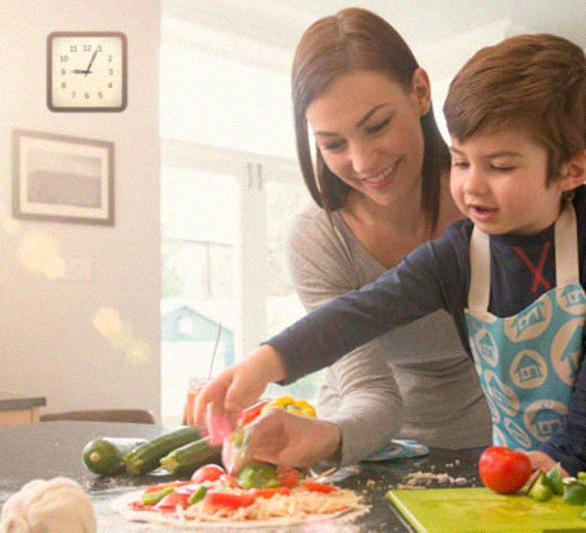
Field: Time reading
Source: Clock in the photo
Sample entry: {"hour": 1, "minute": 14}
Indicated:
{"hour": 9, "minute": 4}
